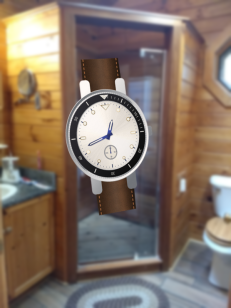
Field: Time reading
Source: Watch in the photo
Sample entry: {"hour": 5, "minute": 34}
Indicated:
{"hour": 12, "minute": 42}
